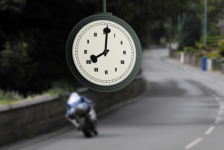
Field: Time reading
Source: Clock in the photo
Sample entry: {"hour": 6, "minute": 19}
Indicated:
{"hour": 8, "minute": 1}
